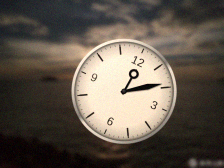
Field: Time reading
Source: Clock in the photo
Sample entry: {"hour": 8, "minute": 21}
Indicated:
{"hour": 12, "minute": 9}
